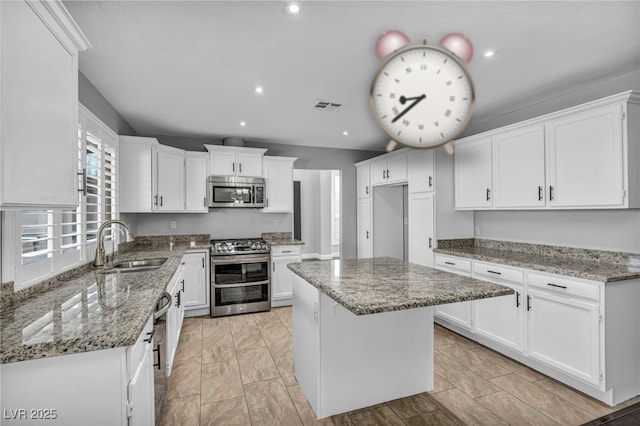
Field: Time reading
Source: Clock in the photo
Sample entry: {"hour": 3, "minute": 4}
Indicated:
{"hour": 8, "minute": 38}
